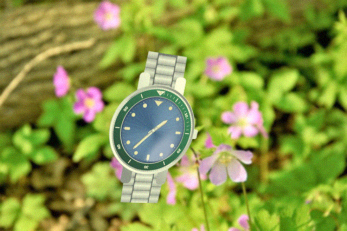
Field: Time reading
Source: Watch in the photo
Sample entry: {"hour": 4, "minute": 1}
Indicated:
{"hour": 1, "minute": 37}
